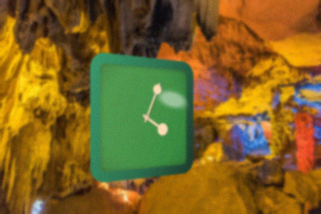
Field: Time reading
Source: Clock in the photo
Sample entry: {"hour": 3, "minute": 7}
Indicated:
{"hour": 4, "minute": 4}
